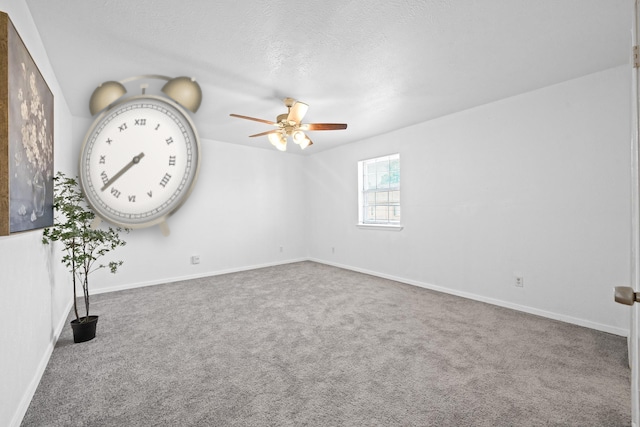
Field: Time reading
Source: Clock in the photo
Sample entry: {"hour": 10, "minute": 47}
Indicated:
{"hour": 7, "minute": 38}
